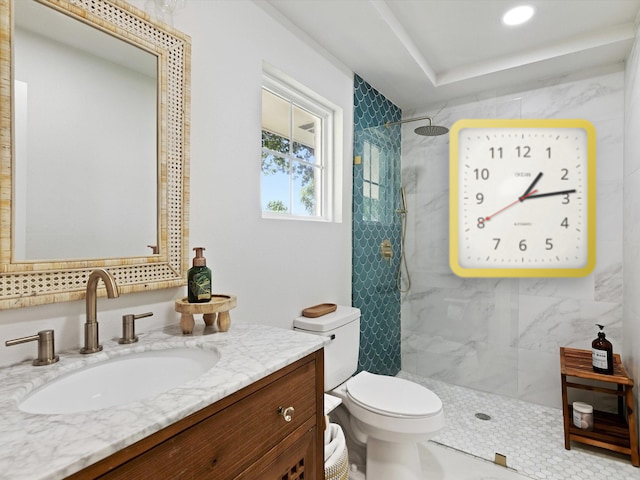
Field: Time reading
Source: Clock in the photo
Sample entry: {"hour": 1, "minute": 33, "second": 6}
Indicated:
{"hour": 1, "minute": 13, "second": 40}
